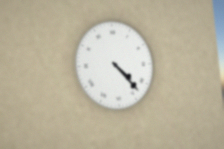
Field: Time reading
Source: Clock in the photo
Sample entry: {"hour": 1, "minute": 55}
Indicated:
{"hour": 4, "minute": 23}
